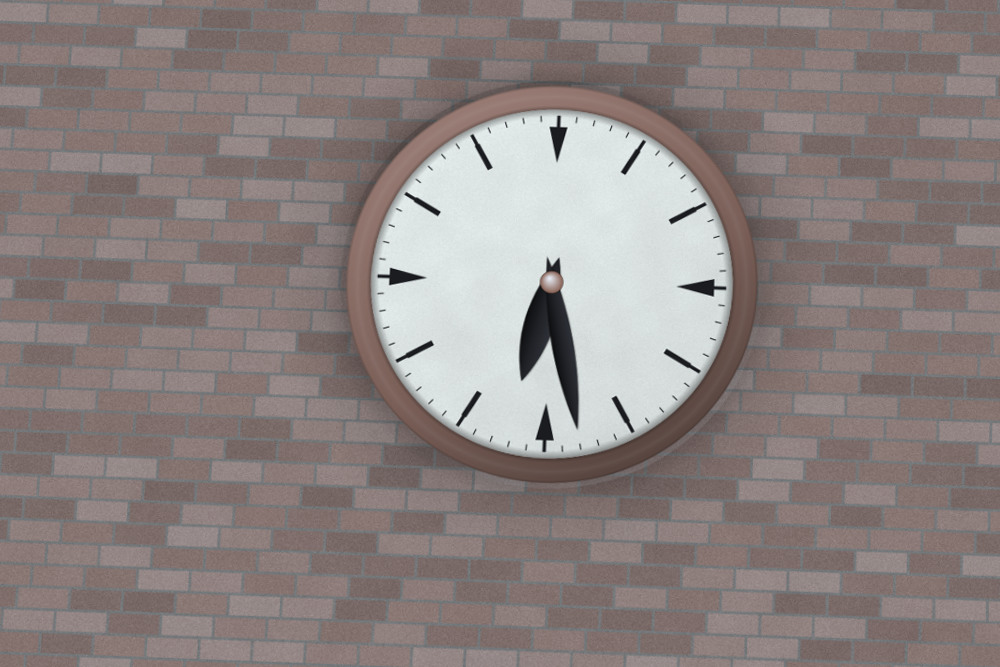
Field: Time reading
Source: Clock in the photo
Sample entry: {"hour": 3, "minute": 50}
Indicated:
{"hour": 6, "minute": 28}
